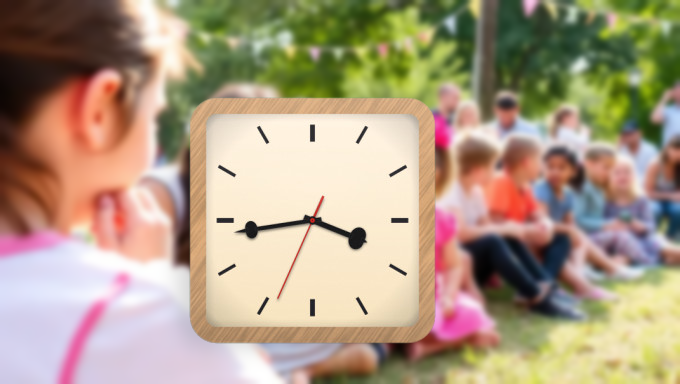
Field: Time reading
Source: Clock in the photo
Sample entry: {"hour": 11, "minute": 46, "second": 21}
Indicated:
{"hour": 3, "minute": 43, "second": 34}
